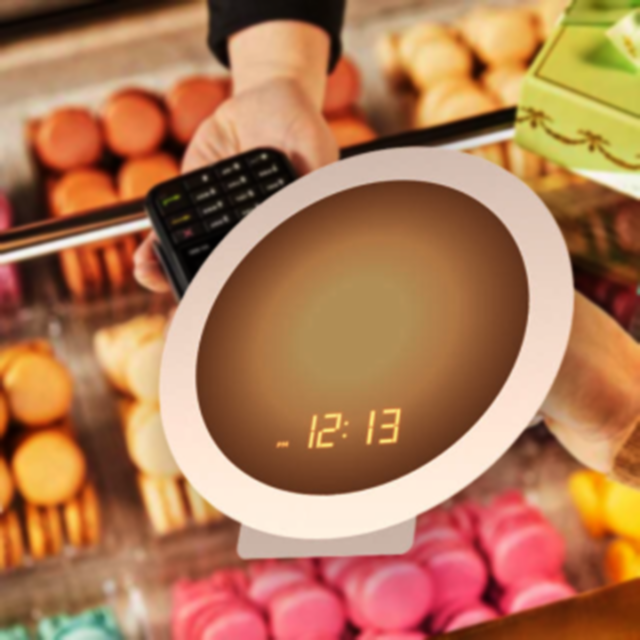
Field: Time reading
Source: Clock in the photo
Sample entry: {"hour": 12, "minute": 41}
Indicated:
{"hour": 12, "minute": 13}
